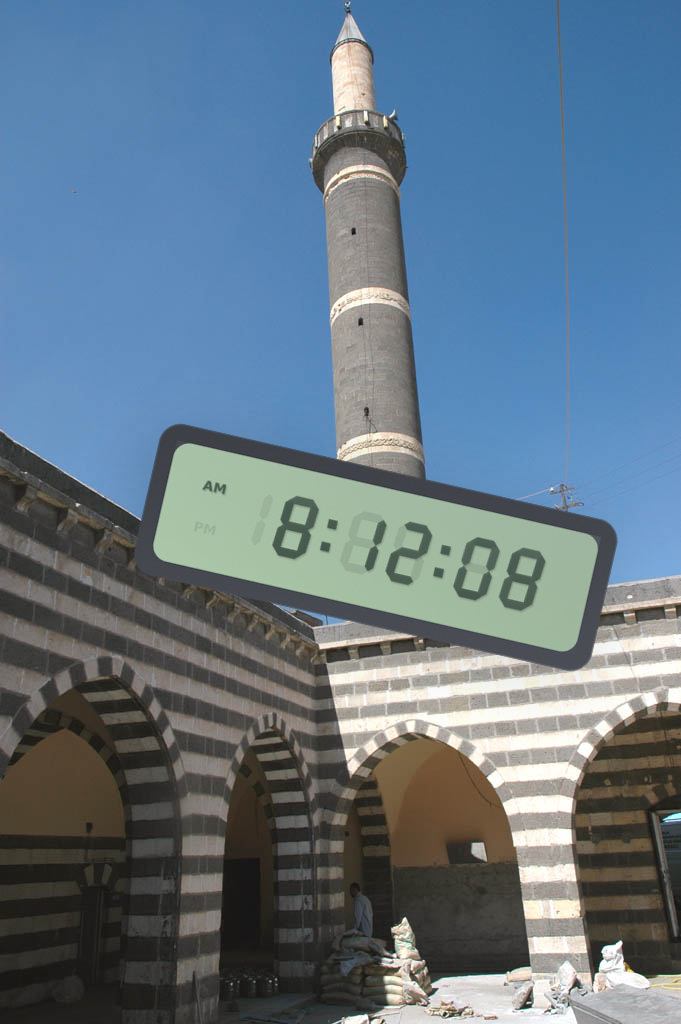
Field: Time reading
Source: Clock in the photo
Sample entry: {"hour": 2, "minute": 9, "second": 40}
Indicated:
{"hour": 8, "minute": 12, "second": 8}
